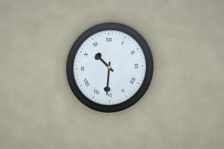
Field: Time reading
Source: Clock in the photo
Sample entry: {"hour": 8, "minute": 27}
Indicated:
{"hour": 10, "minute": 31}
